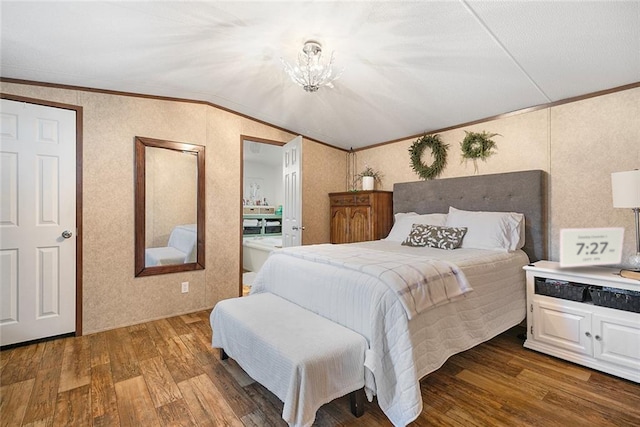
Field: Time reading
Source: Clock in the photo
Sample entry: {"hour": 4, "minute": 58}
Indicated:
{"hour": 7, "minute": 27}
